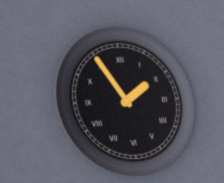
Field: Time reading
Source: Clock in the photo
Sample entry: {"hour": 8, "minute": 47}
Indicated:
{"hour": 1, "minute": 55}
